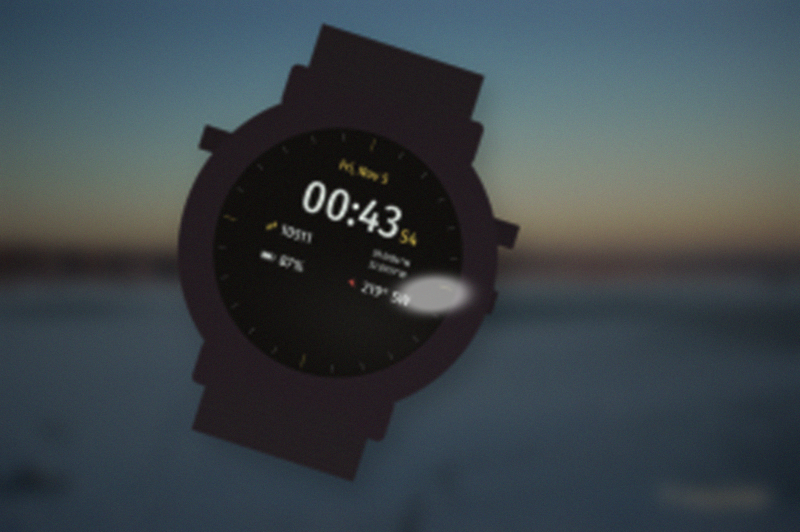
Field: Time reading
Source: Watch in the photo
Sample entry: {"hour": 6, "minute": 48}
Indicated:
{"hour": 0, "minute": 43}
